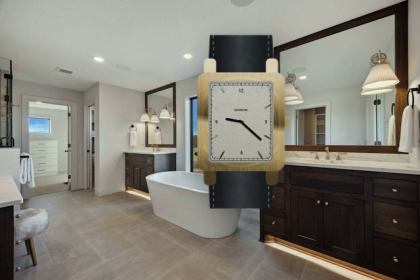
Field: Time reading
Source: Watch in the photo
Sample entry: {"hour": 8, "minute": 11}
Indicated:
{"hour": 9, "minute": 22}
